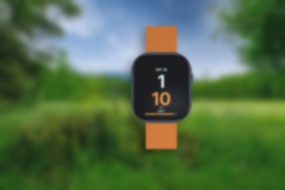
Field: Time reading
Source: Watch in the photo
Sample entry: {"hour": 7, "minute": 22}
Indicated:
{"hour": 1, "minute": 10}
